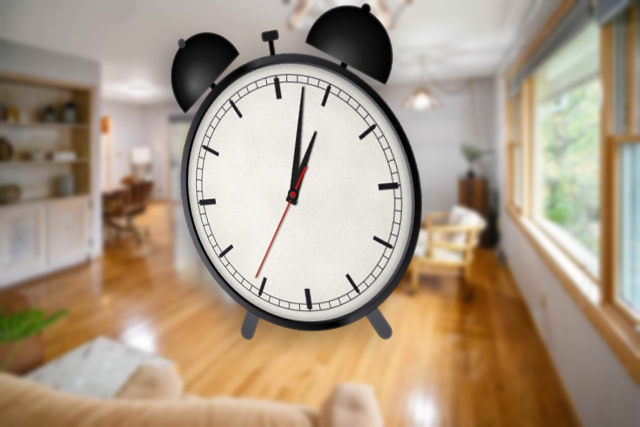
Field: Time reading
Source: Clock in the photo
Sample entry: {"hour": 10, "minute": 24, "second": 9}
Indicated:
{"hour": 1, "minute": 2, "second": 36}
